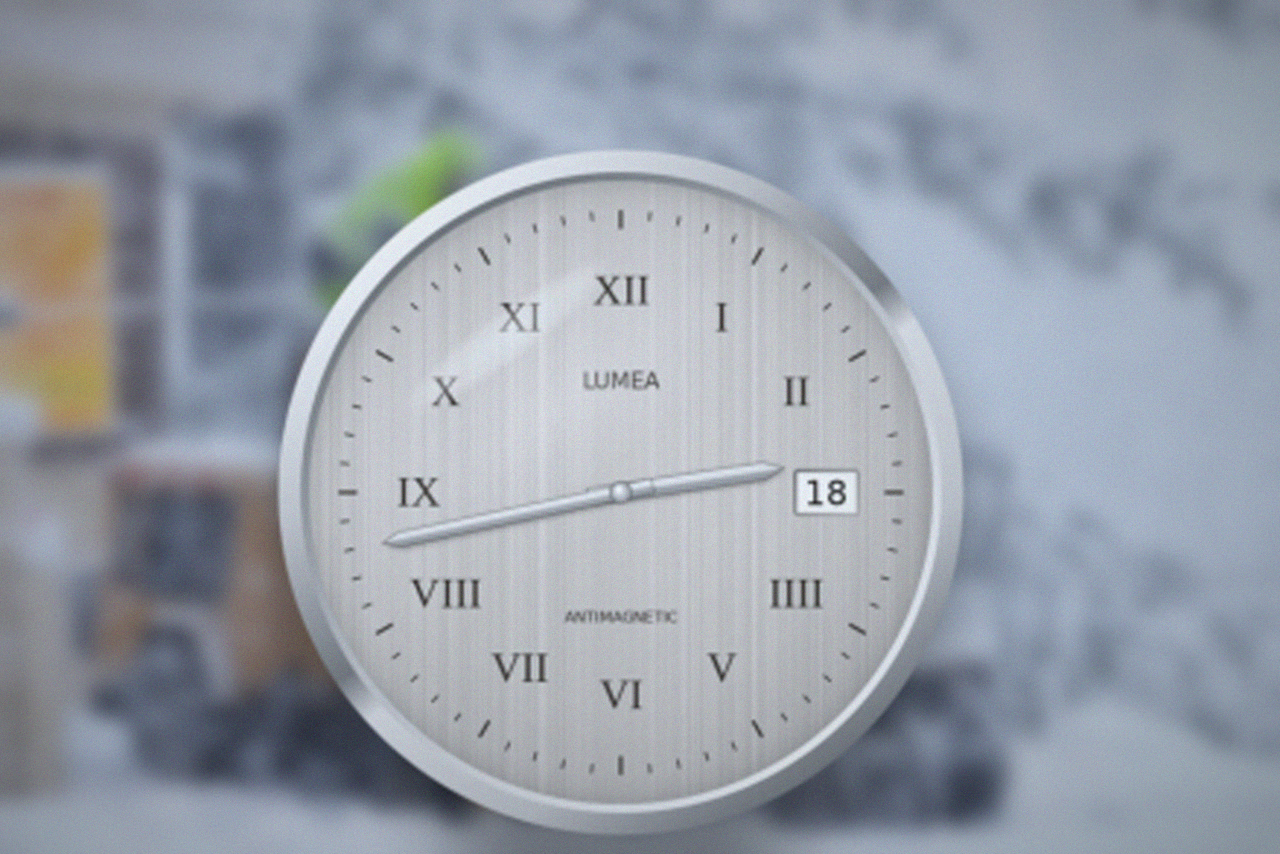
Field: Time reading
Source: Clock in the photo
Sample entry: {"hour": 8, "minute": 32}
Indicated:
{"hour": 2, "minute": 43}
